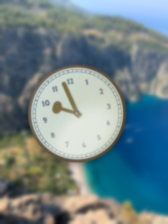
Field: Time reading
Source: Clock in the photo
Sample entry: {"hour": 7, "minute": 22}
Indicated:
{"hour": 9, "minute": 58}
